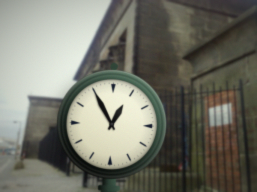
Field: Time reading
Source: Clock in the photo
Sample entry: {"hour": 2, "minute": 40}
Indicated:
{"hour": 12, "minute": 55}
